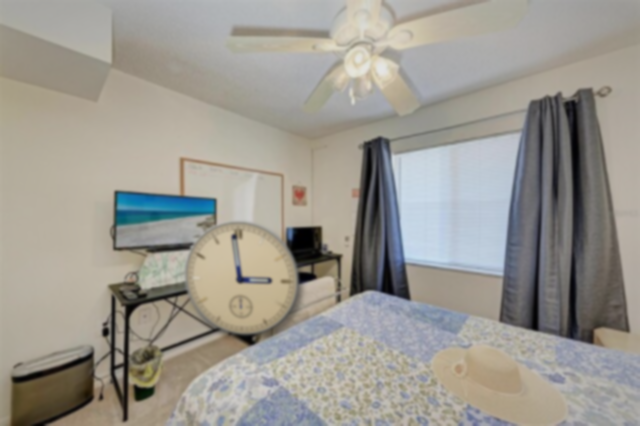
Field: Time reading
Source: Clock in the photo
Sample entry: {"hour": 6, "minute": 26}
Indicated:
{"hour": 2, "minute": 59}
